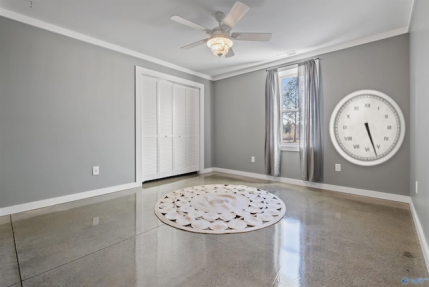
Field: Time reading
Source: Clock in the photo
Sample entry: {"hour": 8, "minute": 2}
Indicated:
{"hour": 5, "minute": 27}
